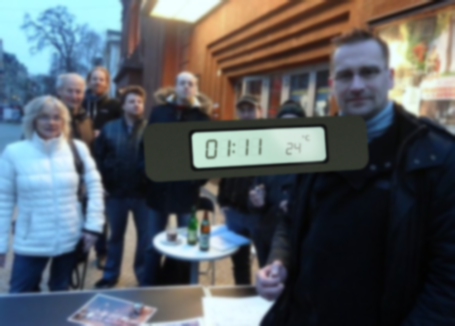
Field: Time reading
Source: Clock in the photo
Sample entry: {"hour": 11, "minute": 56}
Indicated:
{"hour": 1, "minute": 11}
